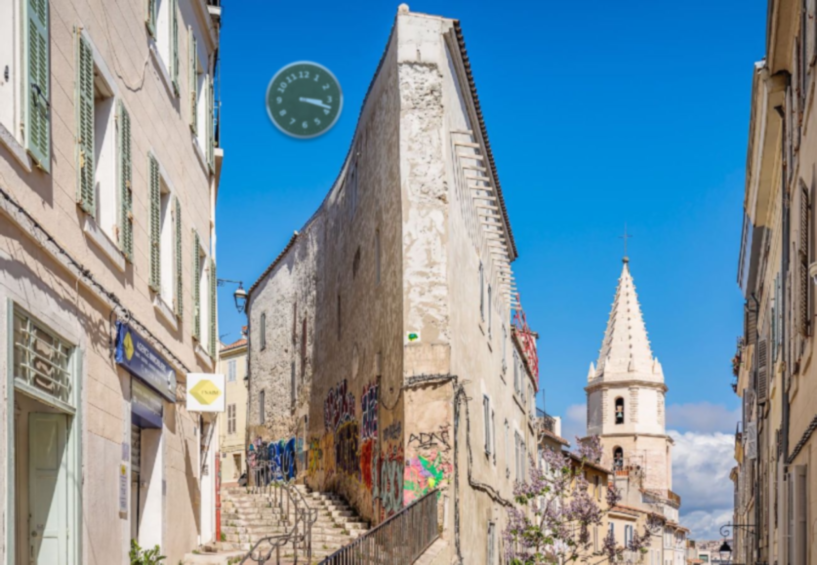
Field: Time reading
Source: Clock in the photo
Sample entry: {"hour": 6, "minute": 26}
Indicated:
{"hour": 3, "minute": 18}
